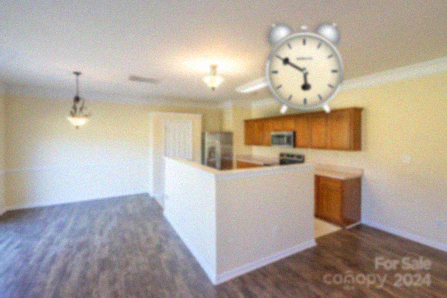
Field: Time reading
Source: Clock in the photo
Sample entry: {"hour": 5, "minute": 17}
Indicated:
{"hour": 5, "minute": 50}
